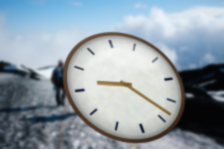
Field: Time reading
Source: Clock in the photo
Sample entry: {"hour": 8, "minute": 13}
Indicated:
{"hour": 9, "minute": 23}
